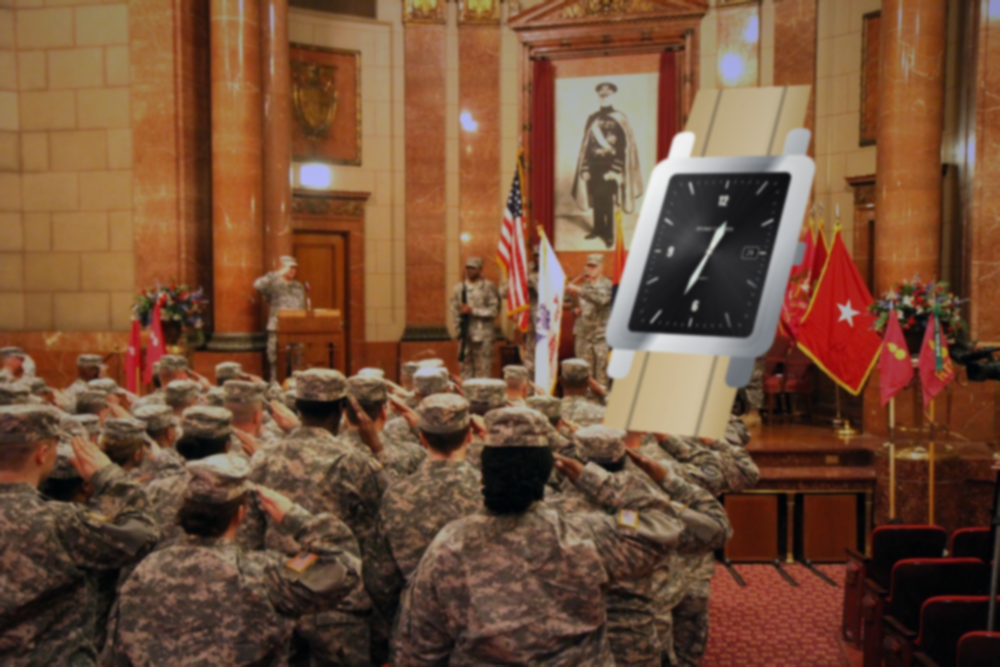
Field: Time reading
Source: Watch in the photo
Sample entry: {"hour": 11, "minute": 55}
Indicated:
{"hour": 12, "minute": 33}
